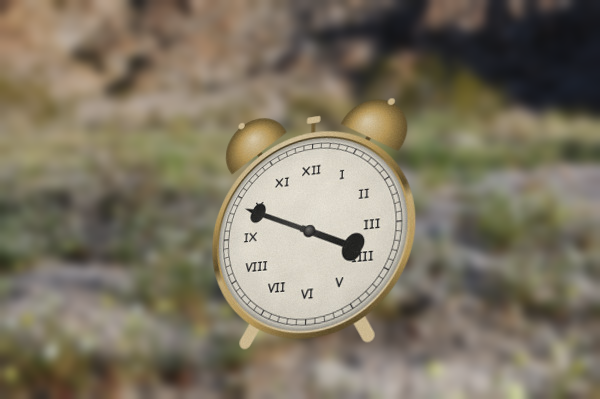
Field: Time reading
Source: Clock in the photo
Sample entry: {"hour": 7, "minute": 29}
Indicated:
{"hour": 3, "minute": 49}
